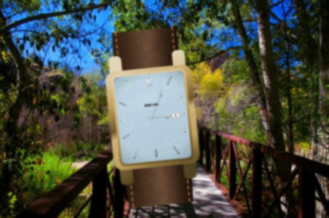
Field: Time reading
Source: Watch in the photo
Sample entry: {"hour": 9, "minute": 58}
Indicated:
{"hour": 3, "minute": 4}
